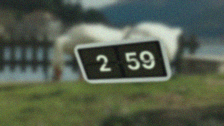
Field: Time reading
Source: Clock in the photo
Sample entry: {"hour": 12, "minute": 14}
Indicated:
{"hour": 2, "minute": 59}
